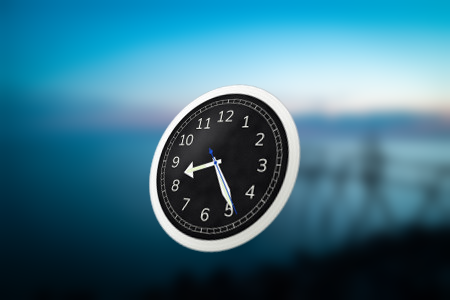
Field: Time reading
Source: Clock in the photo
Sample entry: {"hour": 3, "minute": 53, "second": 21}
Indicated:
{"hour": 8, "minute": 24, "second": 24}
